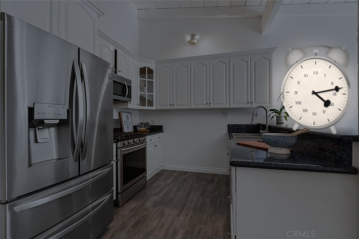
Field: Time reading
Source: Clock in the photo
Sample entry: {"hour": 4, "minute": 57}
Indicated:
{"hour": 4, "minute": 13}
